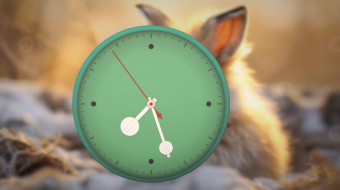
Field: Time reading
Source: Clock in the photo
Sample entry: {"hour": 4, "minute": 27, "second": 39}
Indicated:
{"hour": 7, "minute": 26, "second": 54}
